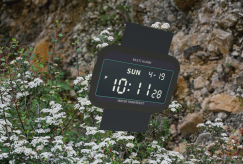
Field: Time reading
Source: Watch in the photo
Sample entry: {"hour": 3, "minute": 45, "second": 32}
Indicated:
{"hour": 10, "minute": 11, "second": 28}
